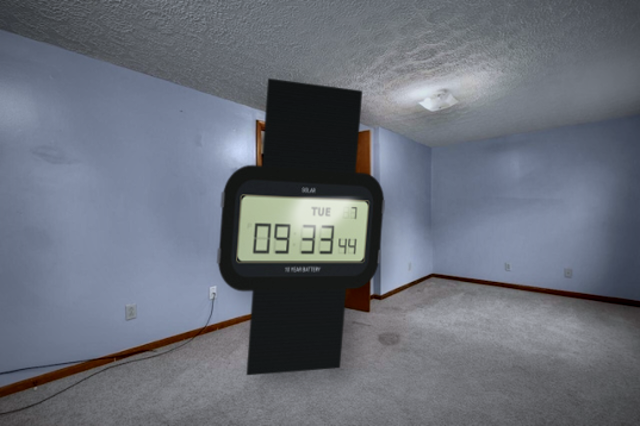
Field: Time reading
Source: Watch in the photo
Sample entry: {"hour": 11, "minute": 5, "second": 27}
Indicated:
{"hour": 9, "minute": 33, "second": 44}
